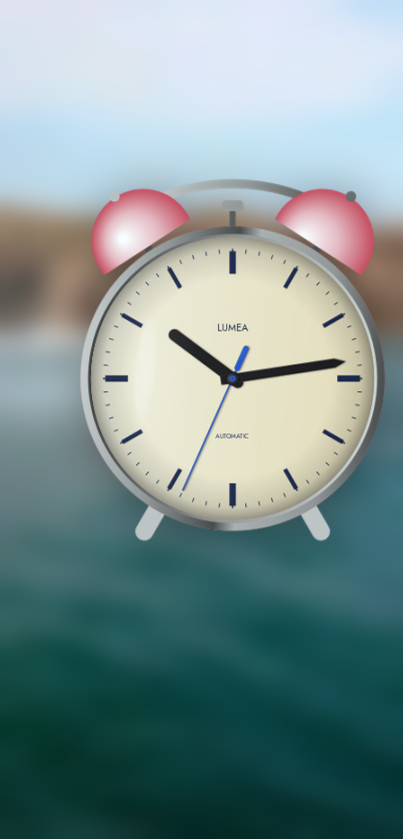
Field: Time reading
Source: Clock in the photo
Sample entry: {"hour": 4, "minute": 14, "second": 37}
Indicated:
{"hour": 10, "minute": 13, "second": 34}
